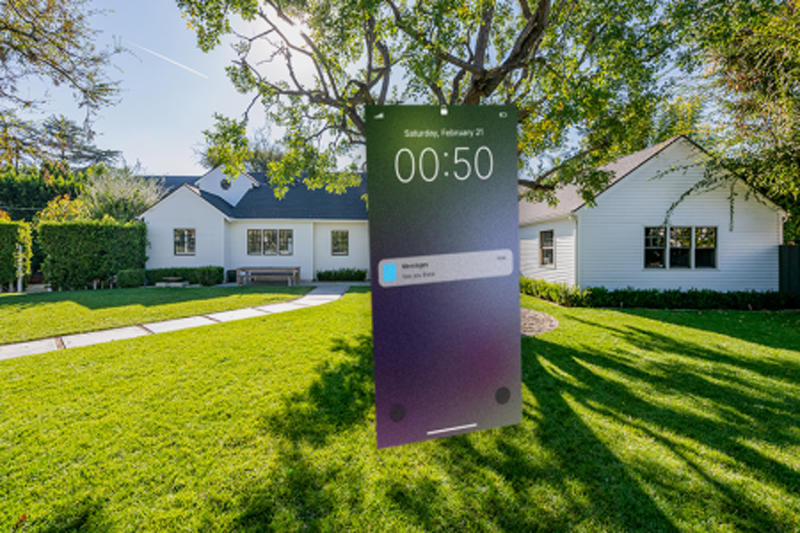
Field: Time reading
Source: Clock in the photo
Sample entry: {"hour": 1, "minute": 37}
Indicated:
{"hour": 0, "minute": 50}
